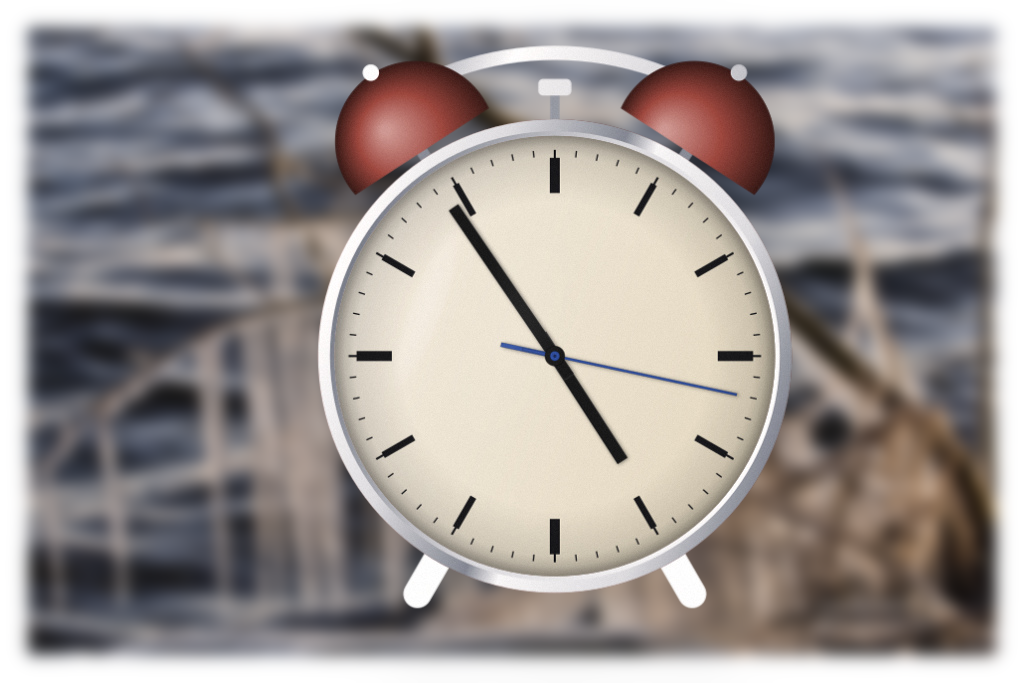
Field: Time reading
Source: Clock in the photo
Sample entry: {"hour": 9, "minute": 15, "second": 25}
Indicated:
{"hour": 4, "minute": 54, "second": 17}
